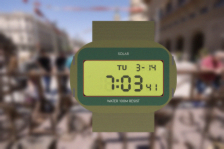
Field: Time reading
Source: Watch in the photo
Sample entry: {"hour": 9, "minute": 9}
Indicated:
{"hour": 7, "minute": 3}
